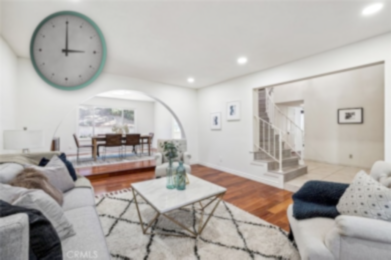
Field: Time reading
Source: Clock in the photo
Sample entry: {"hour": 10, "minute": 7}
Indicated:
{"hour": 3, "minute": 0}
